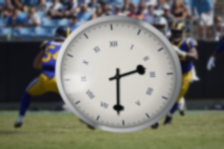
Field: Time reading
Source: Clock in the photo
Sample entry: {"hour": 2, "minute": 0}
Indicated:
{"hour": 2, "minute": 31}
